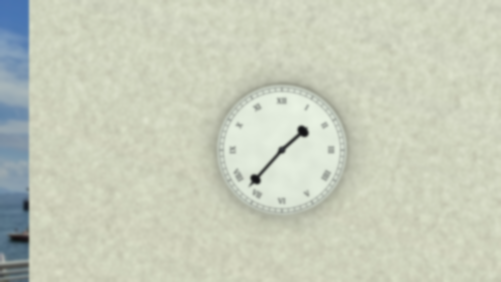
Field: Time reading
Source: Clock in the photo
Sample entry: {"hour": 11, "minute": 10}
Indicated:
{"hour": 1, "minute": 37}
